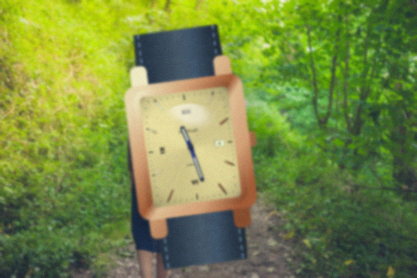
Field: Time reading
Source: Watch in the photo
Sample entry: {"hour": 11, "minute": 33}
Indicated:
{"hour": 11, "minute": 28}
